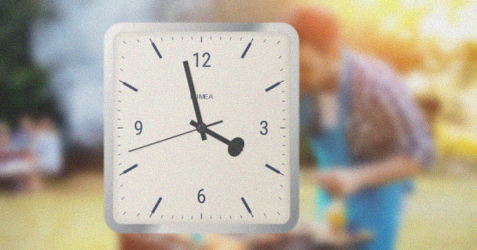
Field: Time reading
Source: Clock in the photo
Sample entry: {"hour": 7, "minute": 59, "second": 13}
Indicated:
{"hour": 3, "minute": 57, "second": 42}
